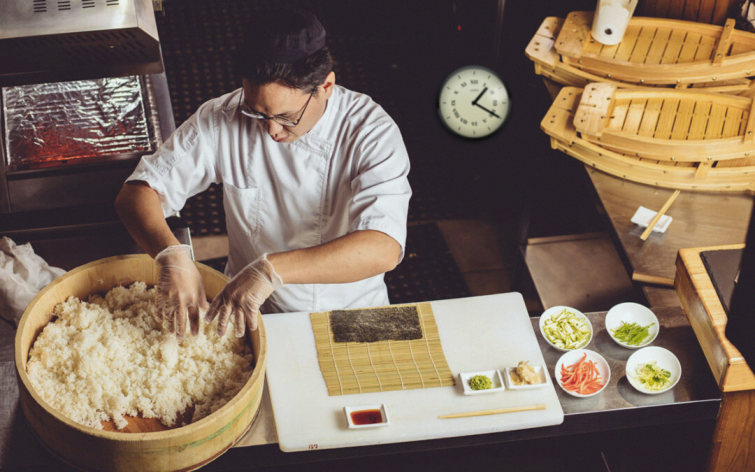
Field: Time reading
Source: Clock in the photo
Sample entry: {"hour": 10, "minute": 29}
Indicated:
{"hour": 1, "minute": 20}
